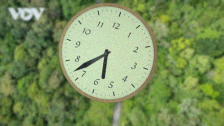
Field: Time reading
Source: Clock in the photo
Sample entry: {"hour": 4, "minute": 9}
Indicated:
{"hour": 5, "minute": 37}
